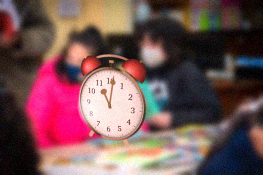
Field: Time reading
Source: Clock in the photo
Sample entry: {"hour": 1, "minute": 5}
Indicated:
{"hour": 11, "minute": 1}
